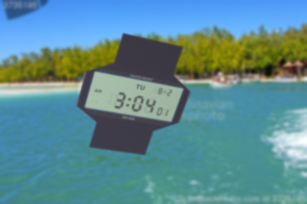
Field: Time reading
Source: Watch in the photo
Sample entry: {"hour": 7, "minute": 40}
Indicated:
{"hour": 3, "minute": 4}
